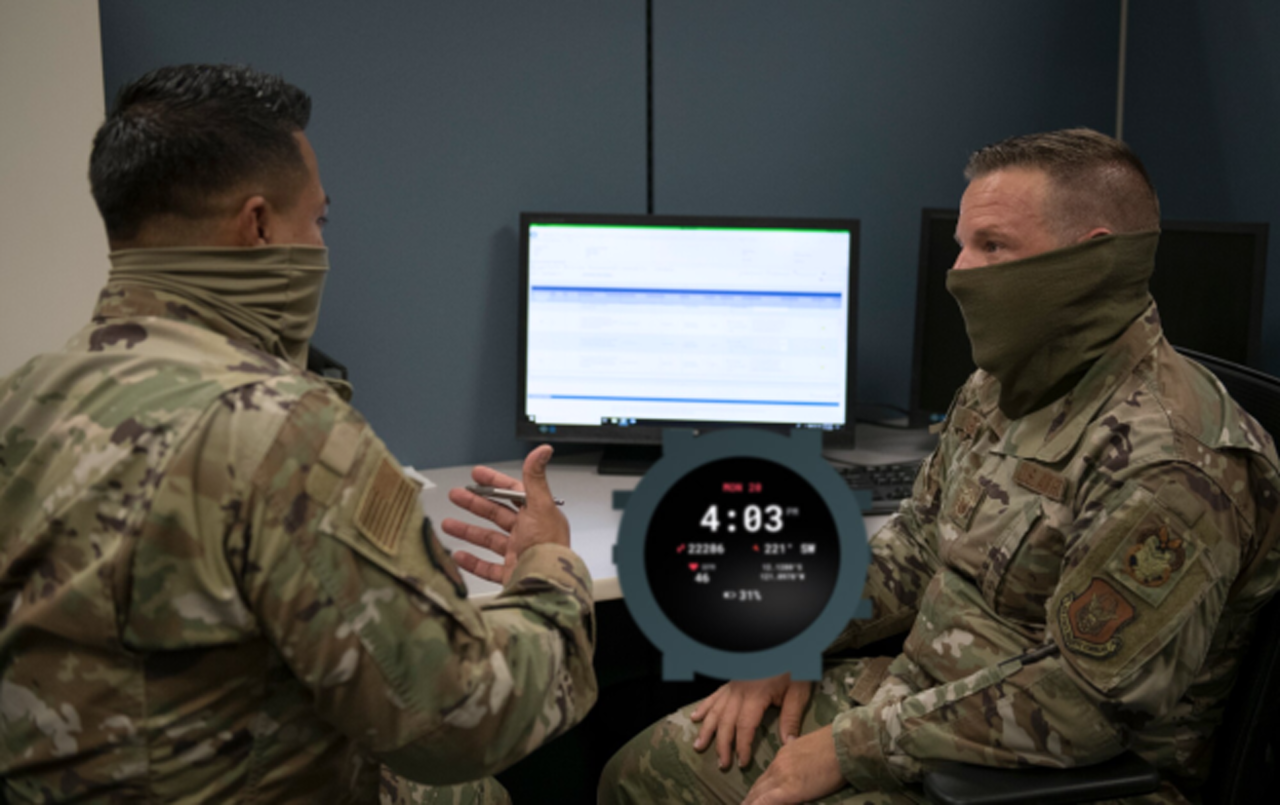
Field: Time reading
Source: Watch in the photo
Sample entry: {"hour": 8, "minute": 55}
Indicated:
{"hour": 4, "minute": 3}
